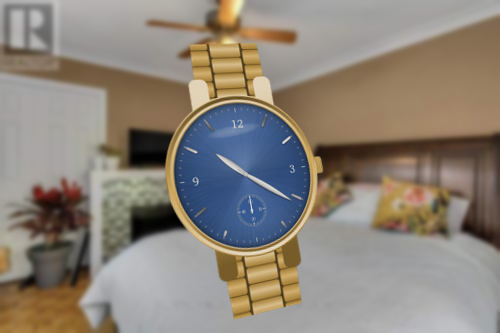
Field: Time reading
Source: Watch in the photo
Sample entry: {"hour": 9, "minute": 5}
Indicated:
{"hour": 10, "minute": 21}
